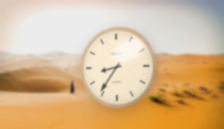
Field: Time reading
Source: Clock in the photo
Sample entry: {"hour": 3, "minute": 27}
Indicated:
{"hour": 8, "minute": 36}
